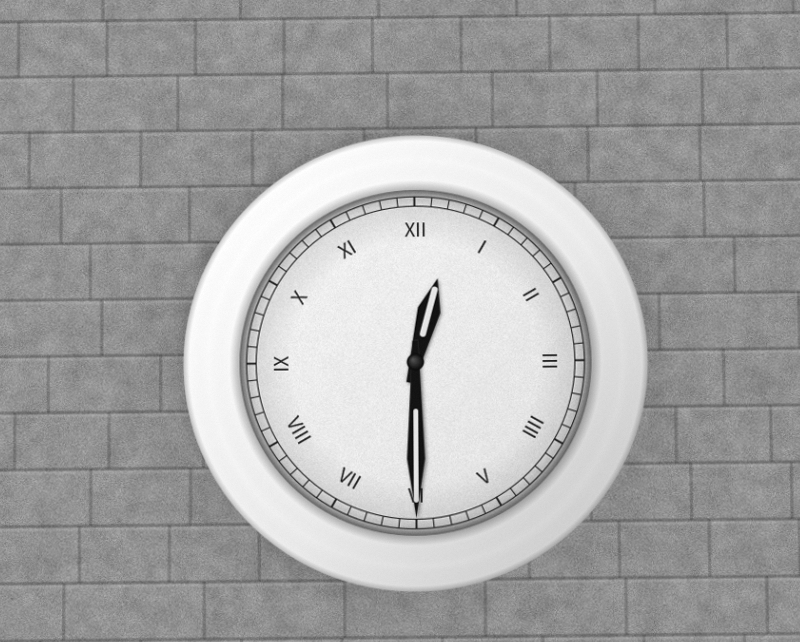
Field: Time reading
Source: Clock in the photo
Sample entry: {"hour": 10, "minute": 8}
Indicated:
{"hour": 12, "minute": 30}
